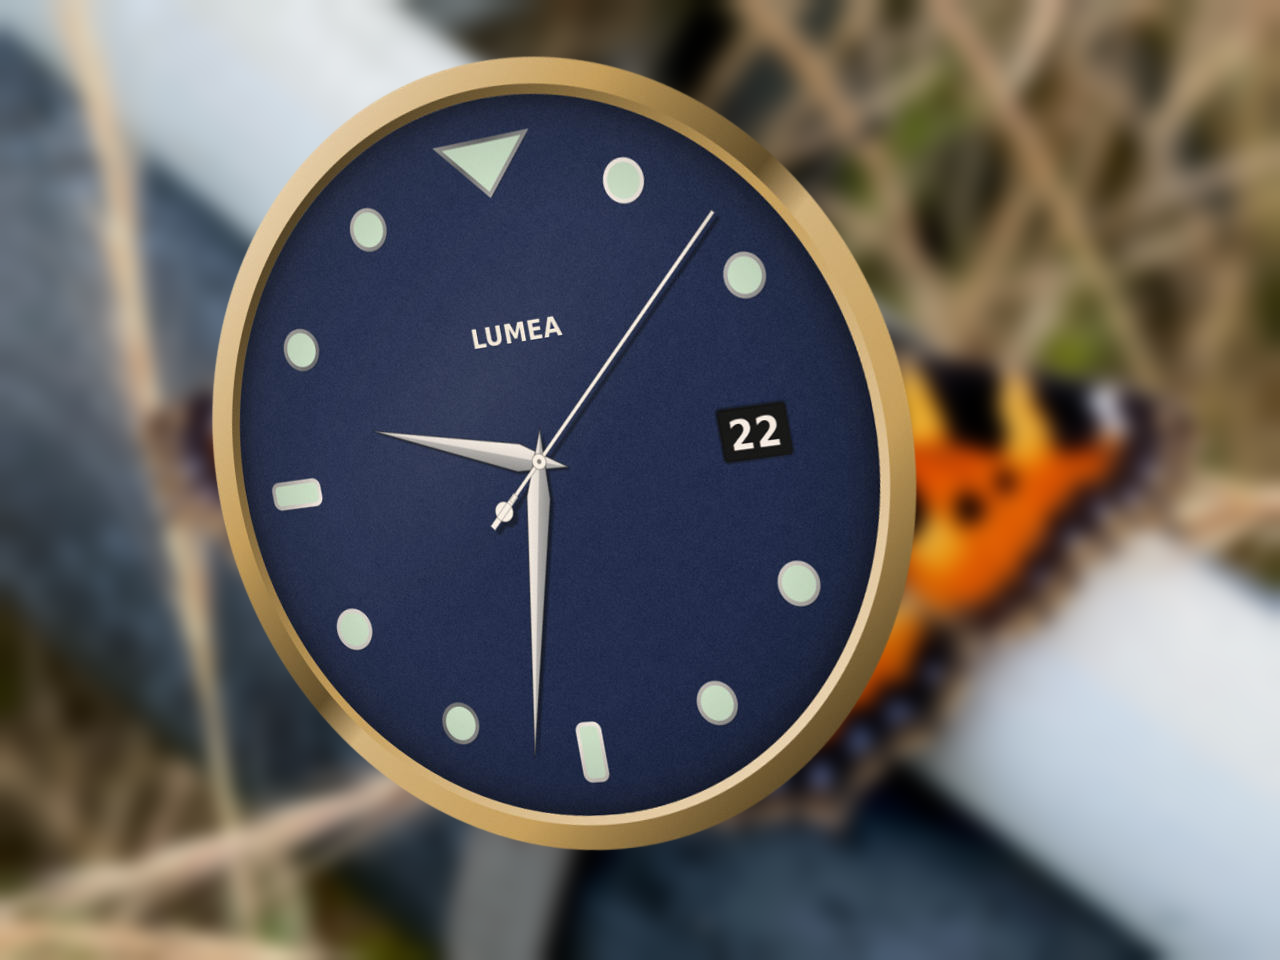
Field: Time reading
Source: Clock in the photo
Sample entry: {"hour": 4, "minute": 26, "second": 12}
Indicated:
{"hour": 9, "minute": 32, "second": 8}
